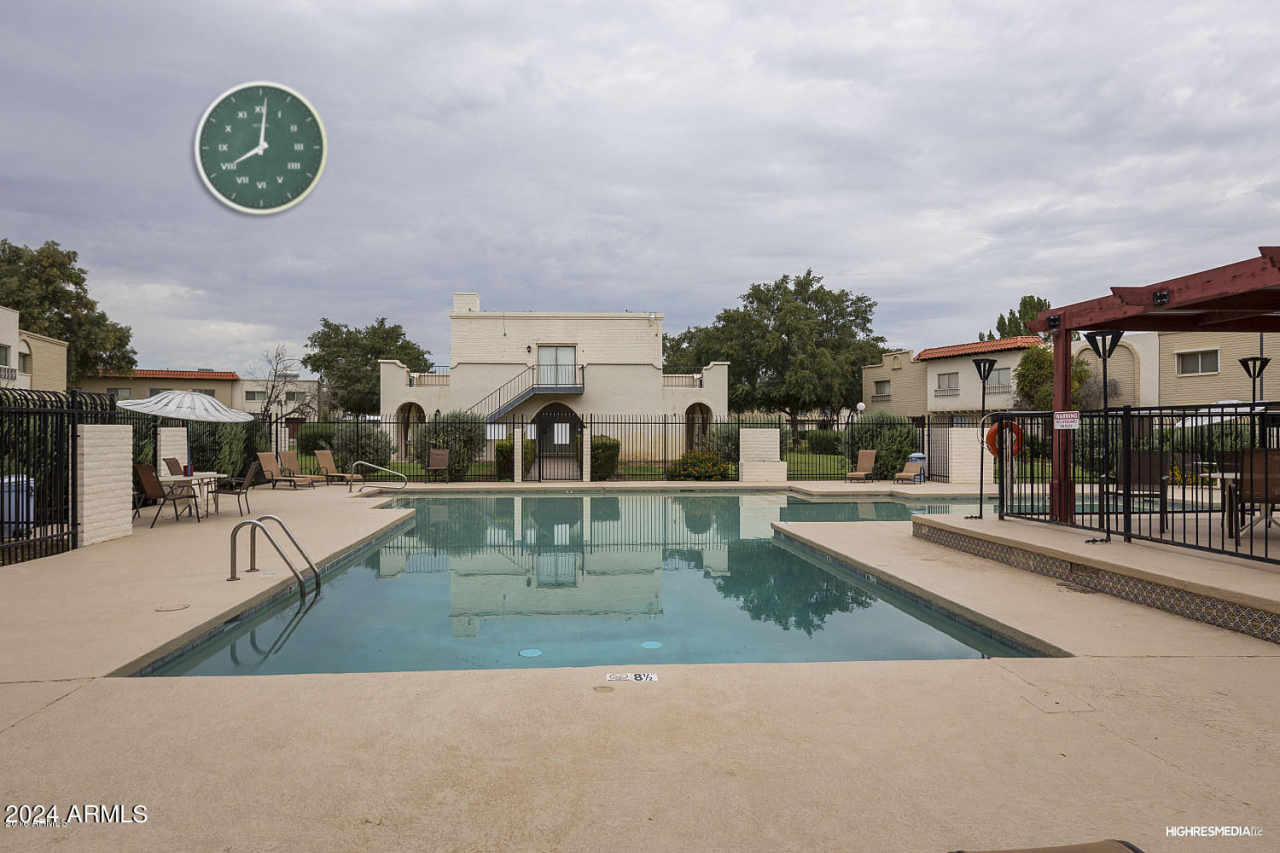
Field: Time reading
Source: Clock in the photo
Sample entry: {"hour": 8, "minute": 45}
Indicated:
{"hour": 8, "minute": 1}
